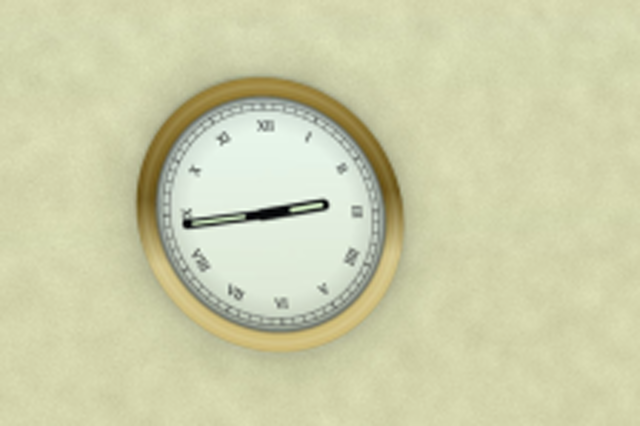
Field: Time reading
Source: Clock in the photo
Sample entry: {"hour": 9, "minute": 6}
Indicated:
{"hour": 2, "minute": 44}
